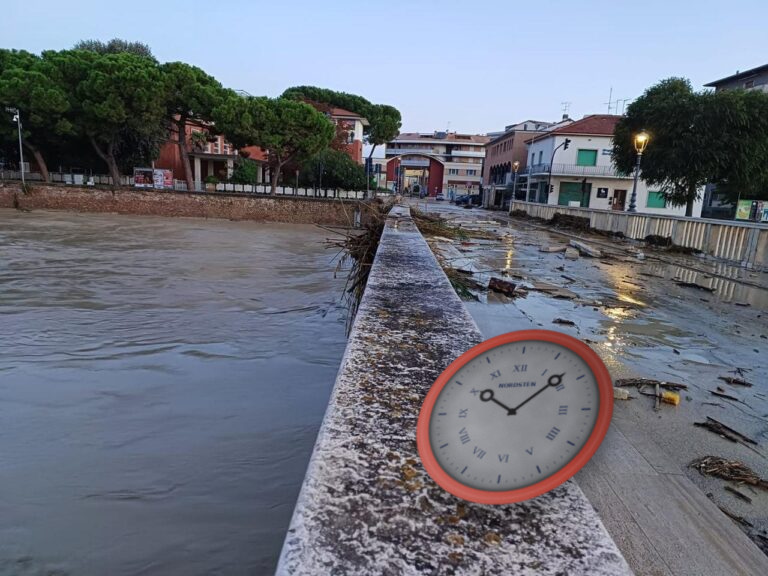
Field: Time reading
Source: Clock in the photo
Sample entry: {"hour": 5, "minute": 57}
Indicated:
{"hour": 10, "minute": 8}
